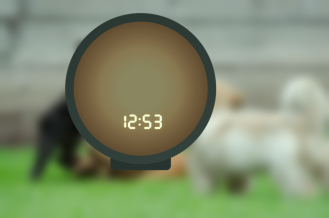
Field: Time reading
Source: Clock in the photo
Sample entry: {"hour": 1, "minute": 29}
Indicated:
{"hour": 12, "minute": 53}
